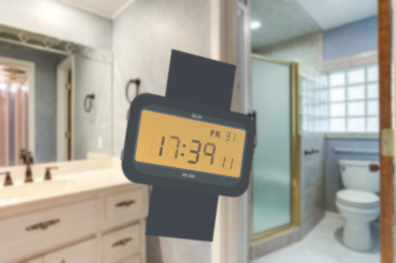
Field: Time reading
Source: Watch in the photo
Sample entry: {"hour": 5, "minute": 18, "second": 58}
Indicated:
{"hour": 17, "minute": 39, "second": 11}
